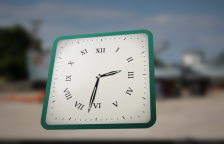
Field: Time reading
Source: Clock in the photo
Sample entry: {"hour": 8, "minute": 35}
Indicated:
{"hour": 2, "minute": 32}
